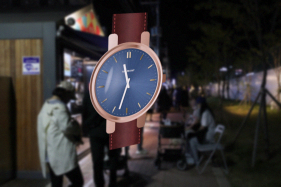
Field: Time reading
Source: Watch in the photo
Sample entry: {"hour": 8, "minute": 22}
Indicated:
{"hour": 11, "minute": 33}
